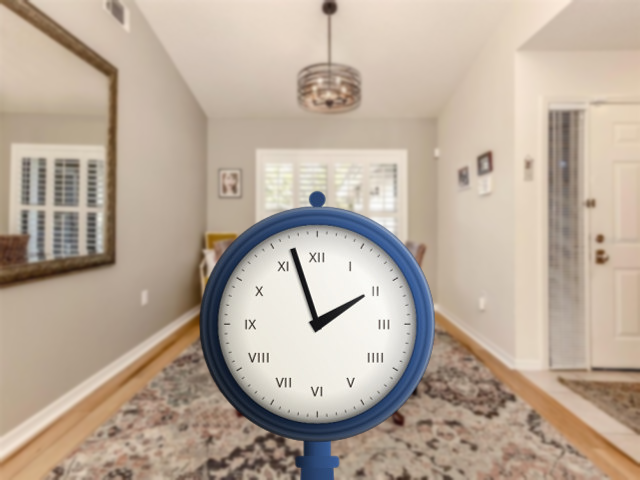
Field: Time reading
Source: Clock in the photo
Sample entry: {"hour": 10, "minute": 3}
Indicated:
{"hour": 1, "minute": 57}
